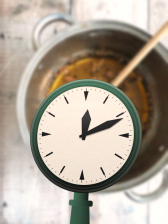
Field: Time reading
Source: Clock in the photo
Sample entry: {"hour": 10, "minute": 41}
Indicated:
{"hour": 12, "minute": 11}
